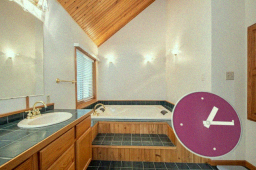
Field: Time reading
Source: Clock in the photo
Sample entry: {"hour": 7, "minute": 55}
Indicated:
{"hour": 1, "minute": 16}
